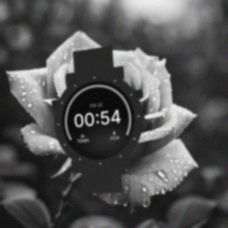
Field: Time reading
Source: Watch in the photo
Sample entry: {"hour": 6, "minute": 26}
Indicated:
{"hour": 0, "minute": 54}
